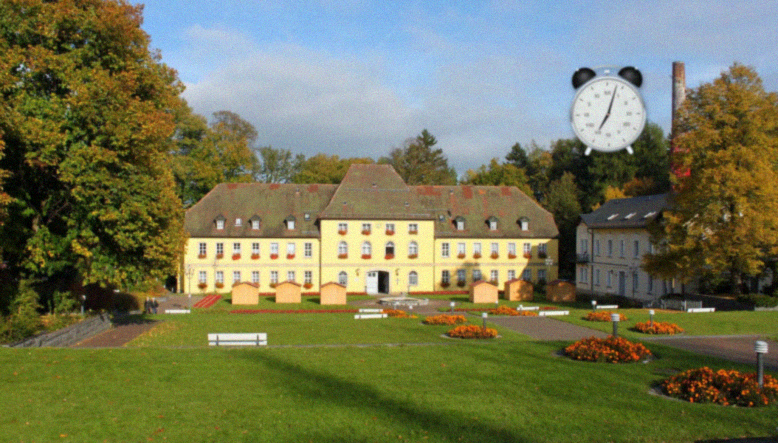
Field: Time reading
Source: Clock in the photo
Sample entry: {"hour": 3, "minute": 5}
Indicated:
{"hour": 7, "minute": 3}
